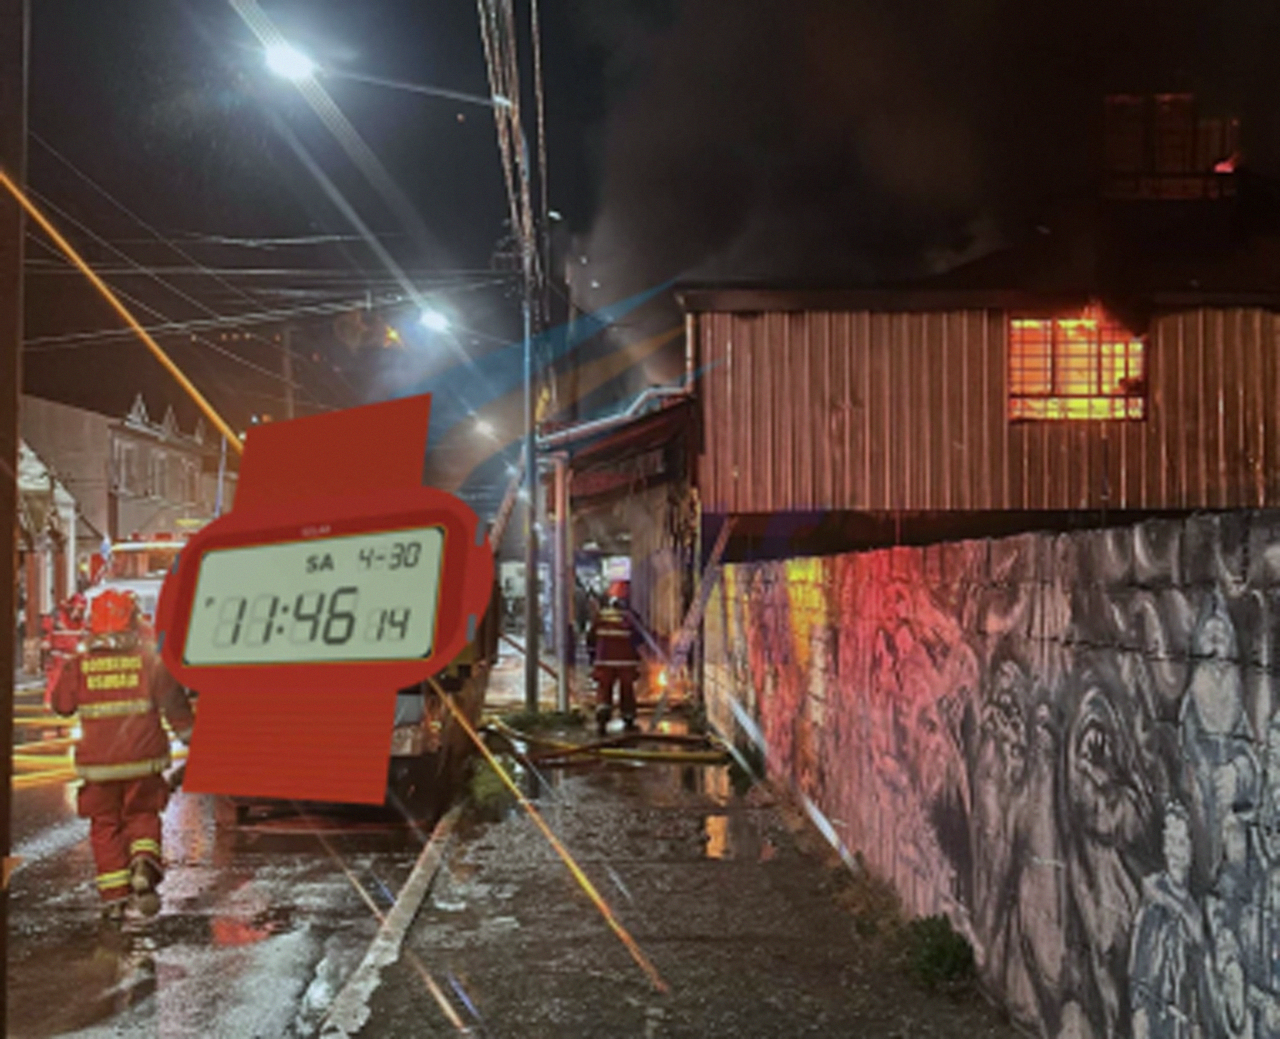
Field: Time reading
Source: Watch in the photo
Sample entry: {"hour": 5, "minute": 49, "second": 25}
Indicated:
{"hour": 11, "minute": 46, "second": 14}
